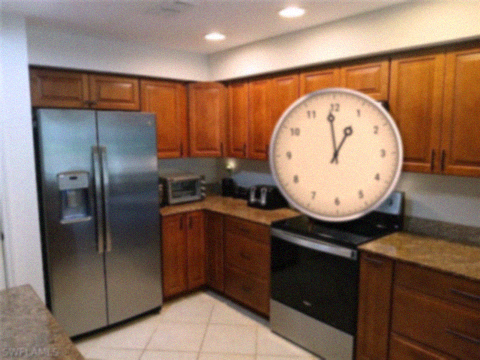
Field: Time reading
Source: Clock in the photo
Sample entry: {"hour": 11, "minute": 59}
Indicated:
{"hour": 12, "minute": 59}
